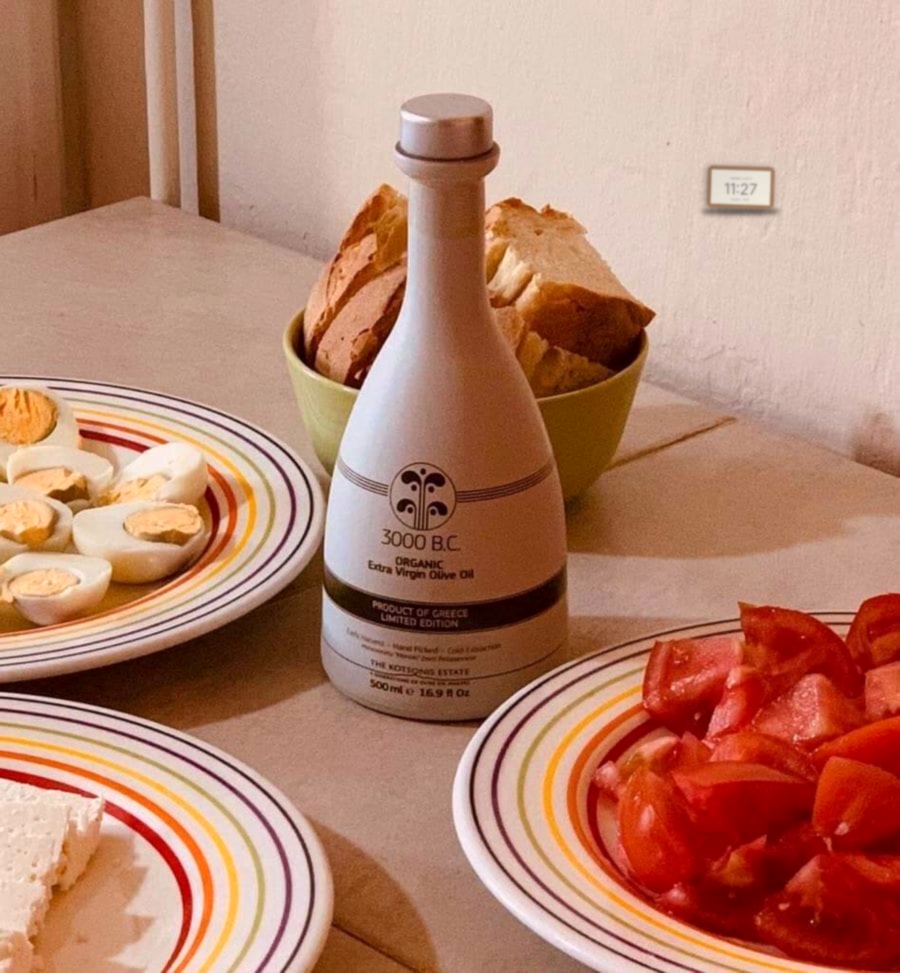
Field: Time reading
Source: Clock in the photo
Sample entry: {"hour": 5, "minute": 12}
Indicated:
{"hour": 11, "minute": 27}
